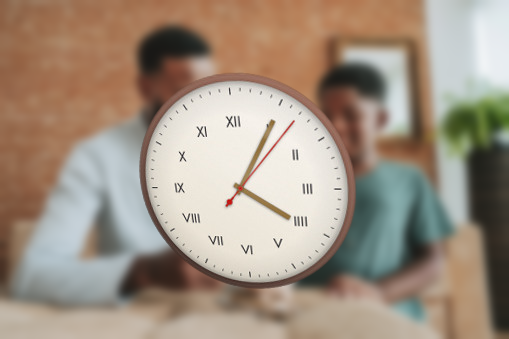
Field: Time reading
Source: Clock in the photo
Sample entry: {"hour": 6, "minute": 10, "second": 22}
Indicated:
{"hour": 4, "minute": 5, "second": 7}
